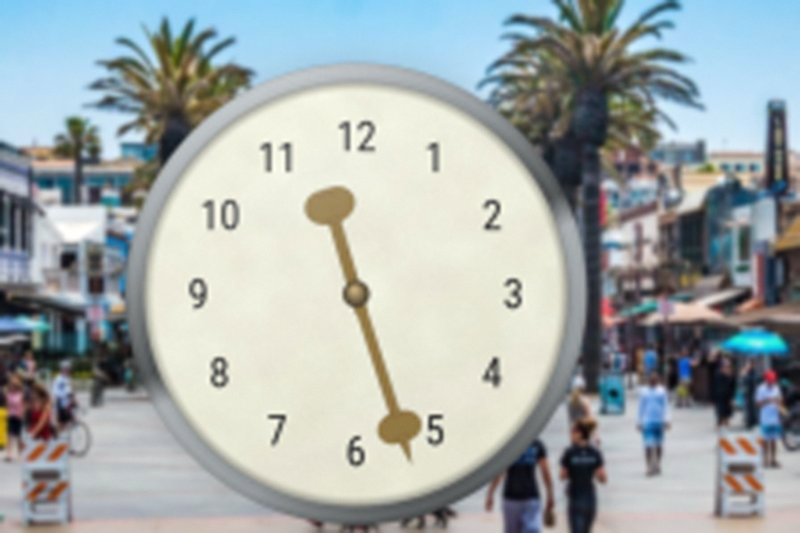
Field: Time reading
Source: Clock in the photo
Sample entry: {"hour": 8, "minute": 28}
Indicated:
{"hour": 11, "minute": 27}
